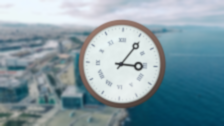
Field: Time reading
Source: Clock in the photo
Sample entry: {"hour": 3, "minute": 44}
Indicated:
{"hour": 3, "minute": 6}
